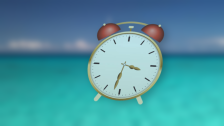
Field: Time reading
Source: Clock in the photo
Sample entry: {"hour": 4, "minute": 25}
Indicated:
{"hour": 3, "minute": 32}
